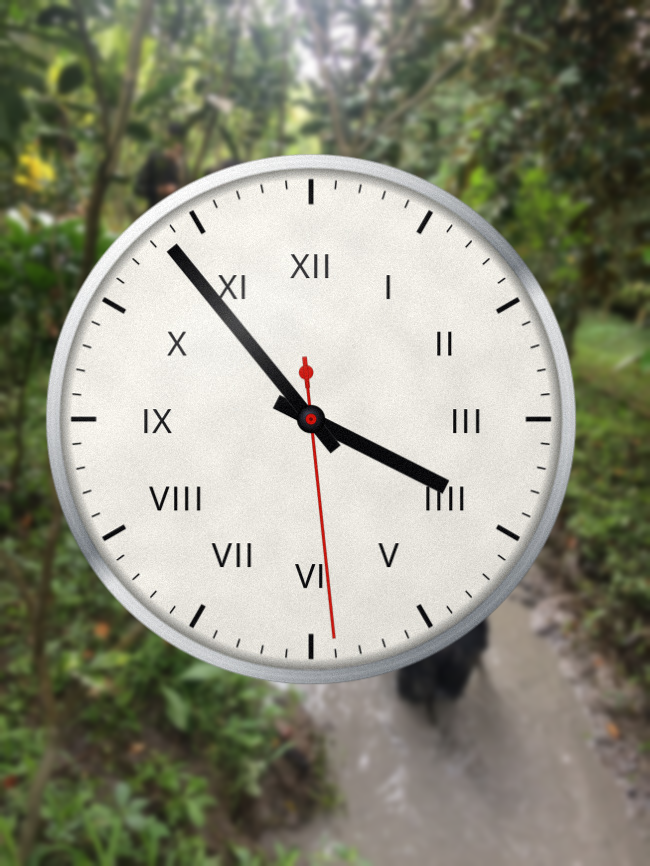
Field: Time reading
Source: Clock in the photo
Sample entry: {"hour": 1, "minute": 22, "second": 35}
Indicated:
{"hour": 3, "minute": 53, "second": 29}
